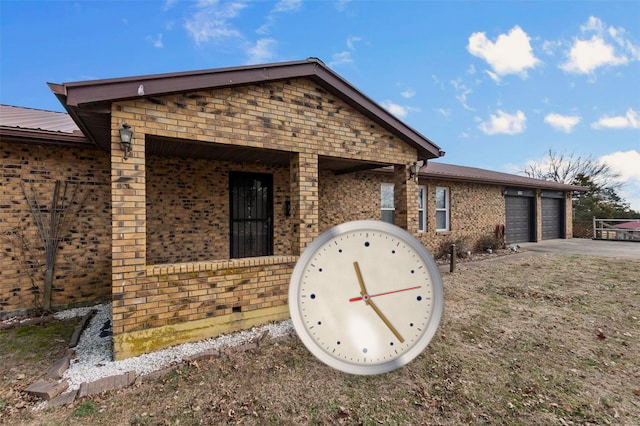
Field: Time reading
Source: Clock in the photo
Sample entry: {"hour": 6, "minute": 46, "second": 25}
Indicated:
{"hour": 11, "minute": 23, "second": 13}
